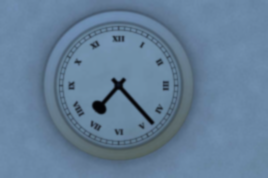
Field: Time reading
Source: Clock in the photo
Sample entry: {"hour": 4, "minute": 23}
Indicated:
{"hour": 7, "minute": 23}
